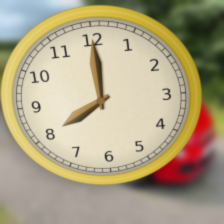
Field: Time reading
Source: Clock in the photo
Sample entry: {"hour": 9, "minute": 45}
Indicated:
{"hour": 8, "minute": 0}
